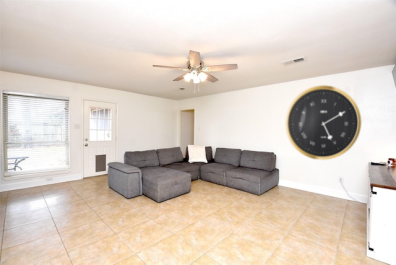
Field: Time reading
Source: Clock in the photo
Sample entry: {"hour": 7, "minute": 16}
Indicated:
{"hour": 5, "minute": 10}
